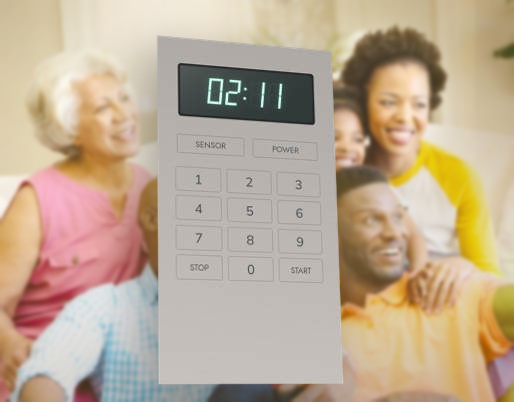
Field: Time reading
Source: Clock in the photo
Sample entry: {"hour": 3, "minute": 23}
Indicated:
{"hour": 2, "minute": 11}
